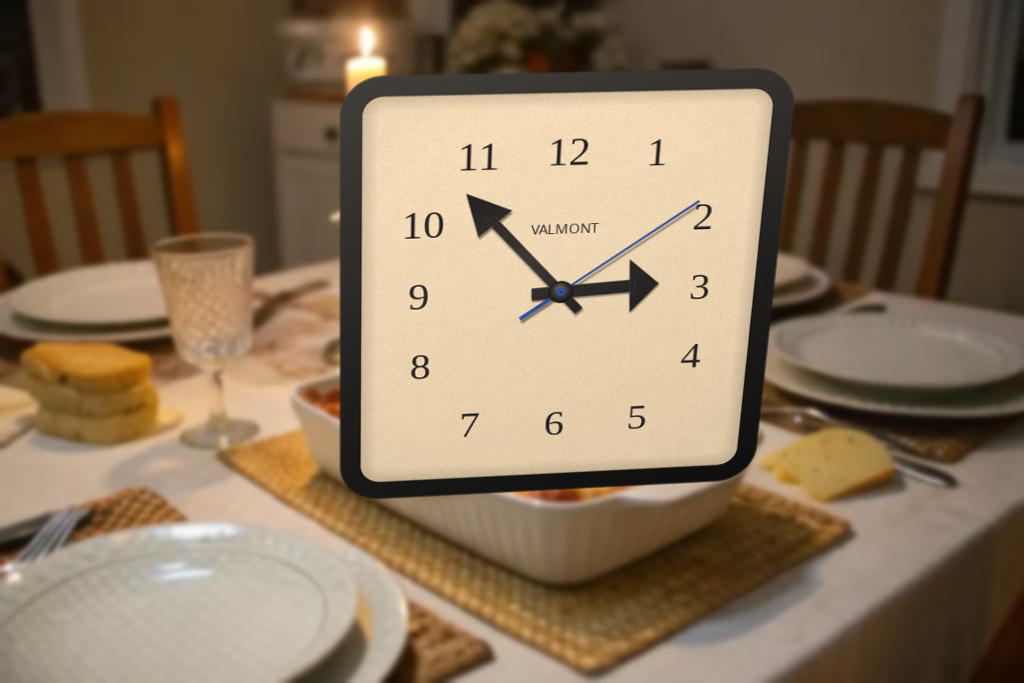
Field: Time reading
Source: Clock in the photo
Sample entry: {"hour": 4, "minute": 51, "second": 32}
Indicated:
{"hour": 2, "minute": 53, "second": 9}
